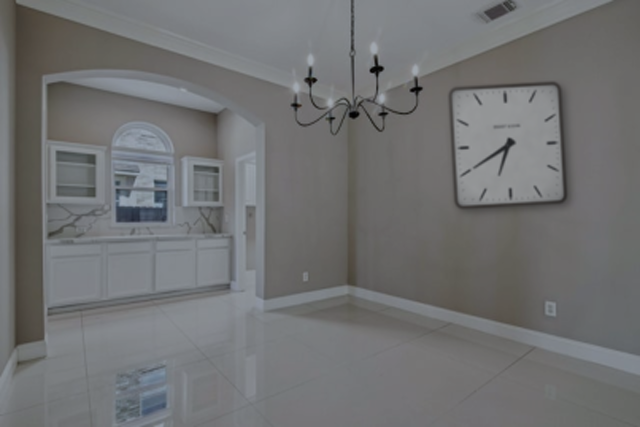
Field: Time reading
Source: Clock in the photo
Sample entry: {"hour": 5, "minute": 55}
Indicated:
{"hour": 6, "minute": 40}
